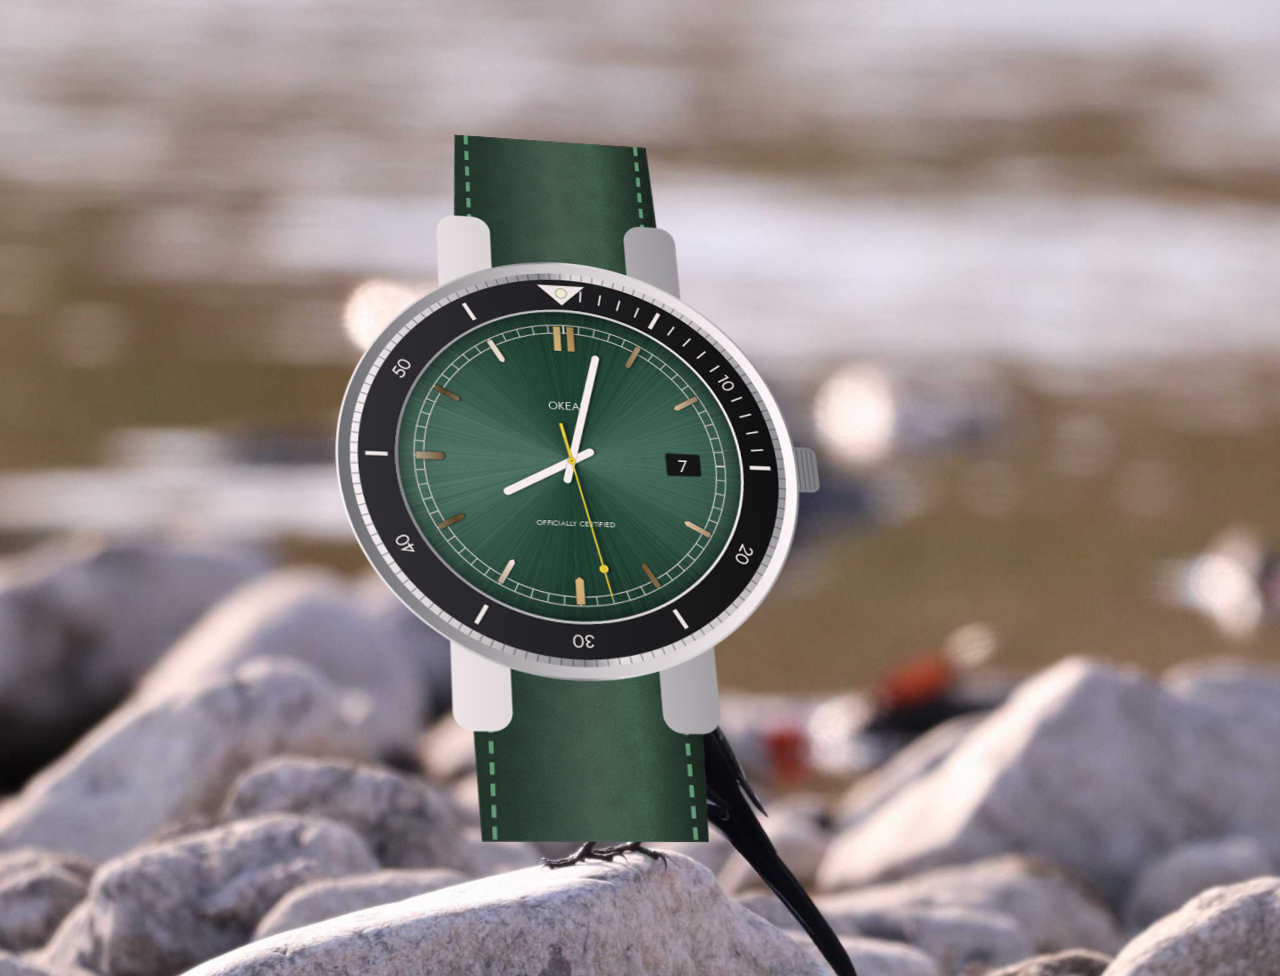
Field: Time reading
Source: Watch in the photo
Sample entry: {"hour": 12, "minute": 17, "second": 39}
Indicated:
{"hour": 8, "minute": 2, "second": 28}
